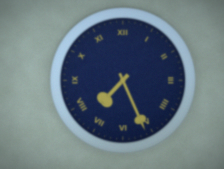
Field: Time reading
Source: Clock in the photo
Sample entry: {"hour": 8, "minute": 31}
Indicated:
{"hour": 7, "minute": 26}
